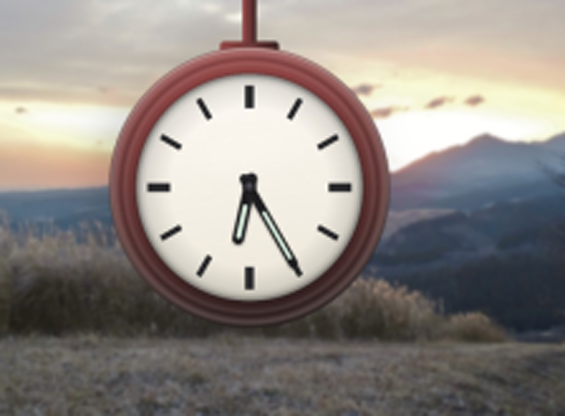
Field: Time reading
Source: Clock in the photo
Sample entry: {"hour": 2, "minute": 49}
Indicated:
{"hour": 6, "minute": 25}
